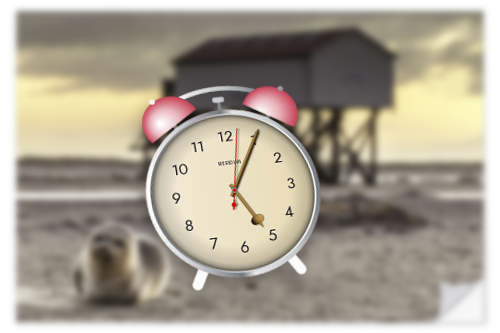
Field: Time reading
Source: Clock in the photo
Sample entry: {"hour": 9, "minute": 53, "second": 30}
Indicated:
{"hour": 5, "minute": 5, "second": 2}
